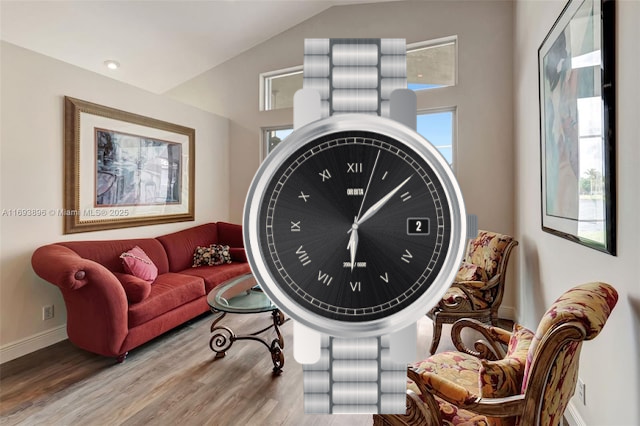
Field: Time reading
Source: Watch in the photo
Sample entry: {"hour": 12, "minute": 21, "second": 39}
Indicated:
{"hour": 6, "minute": 8, "second": 3}
